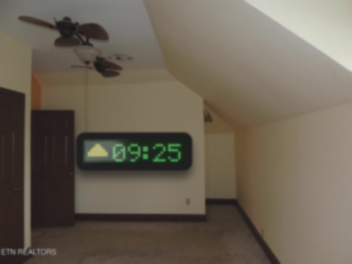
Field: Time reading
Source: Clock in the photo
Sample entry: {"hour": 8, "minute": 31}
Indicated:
{"hour": 9, "minute": 25}
